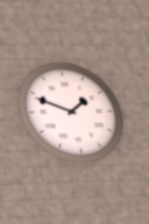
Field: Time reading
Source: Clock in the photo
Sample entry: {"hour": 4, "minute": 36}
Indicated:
{"hour": 1, "minute": 49}
